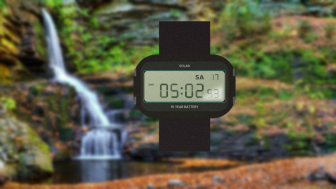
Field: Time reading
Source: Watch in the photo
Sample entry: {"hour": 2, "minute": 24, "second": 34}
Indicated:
{"hour": 5, "minute": 2, "second": 53}
